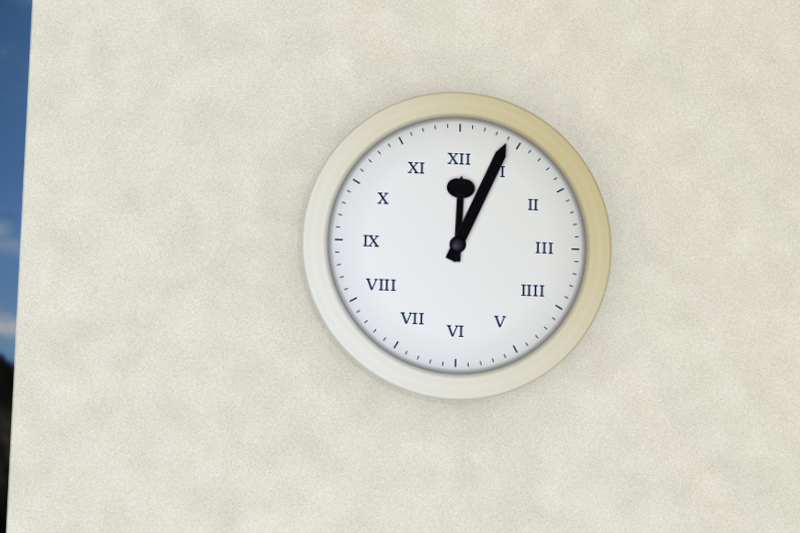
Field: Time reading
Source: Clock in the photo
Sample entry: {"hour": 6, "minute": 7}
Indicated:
{"hour": 12, "minute": 4}
